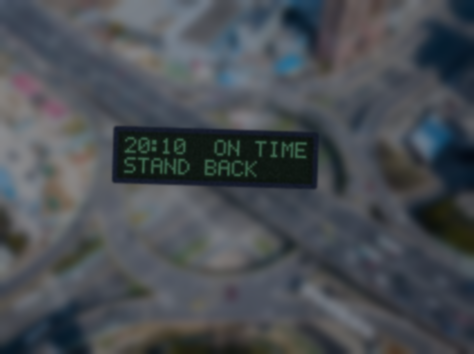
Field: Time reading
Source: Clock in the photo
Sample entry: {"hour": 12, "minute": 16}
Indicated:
{"hour": 20, "minute": 10}
